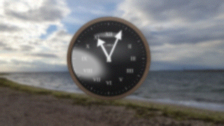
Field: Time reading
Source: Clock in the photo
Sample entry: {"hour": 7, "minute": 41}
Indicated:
{"hour": 11, "minute": 4}
